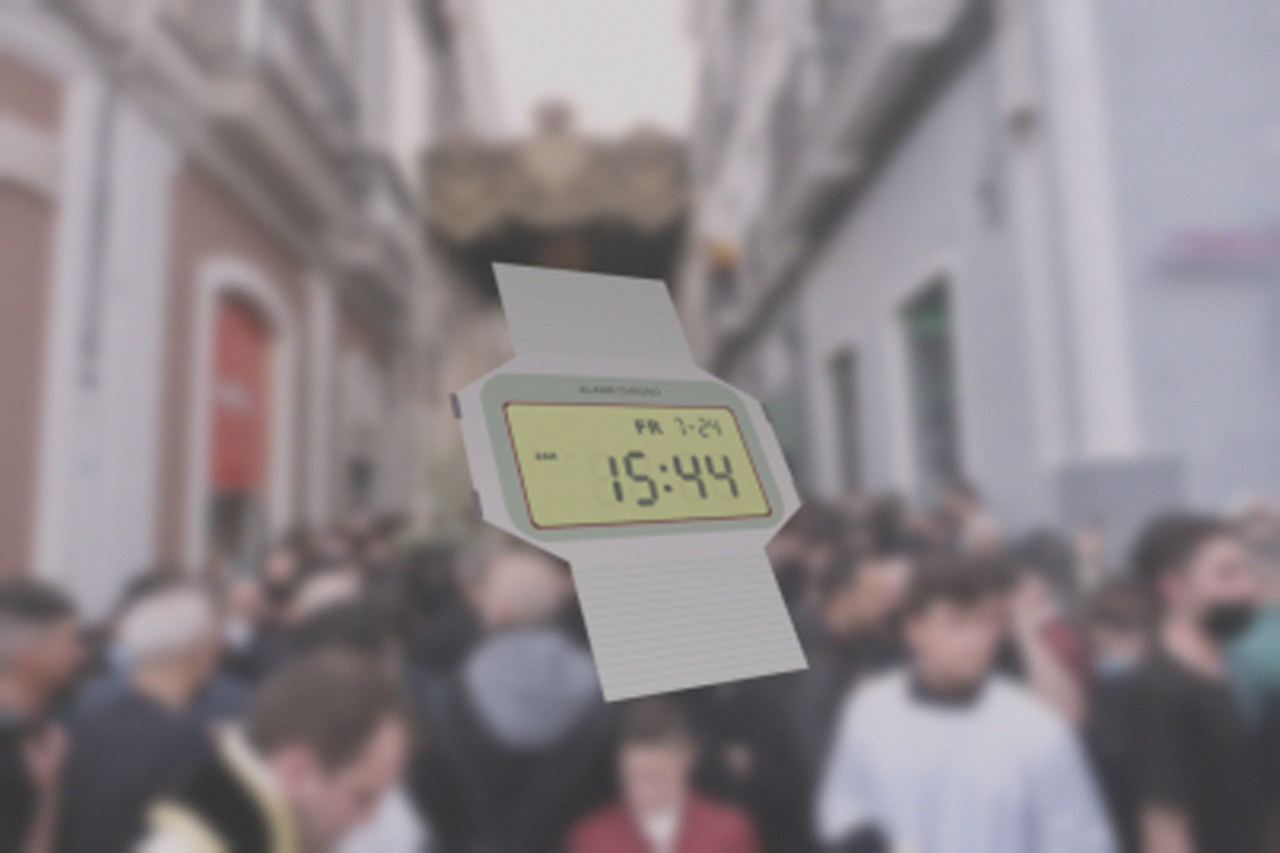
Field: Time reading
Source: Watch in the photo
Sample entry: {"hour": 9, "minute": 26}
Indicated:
{"hour": 15, "minute": 44}
